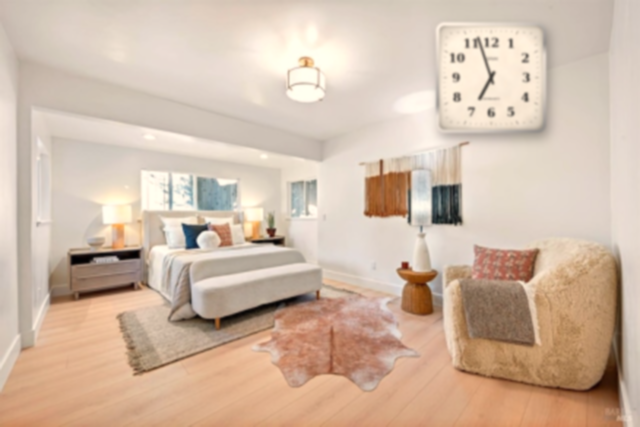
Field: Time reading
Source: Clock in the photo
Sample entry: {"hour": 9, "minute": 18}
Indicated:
{"hour": 6, "minute": 57}
